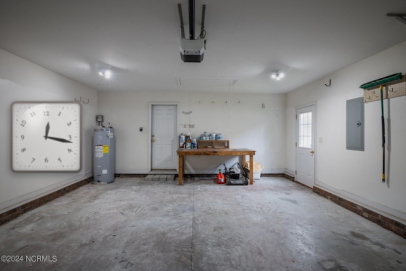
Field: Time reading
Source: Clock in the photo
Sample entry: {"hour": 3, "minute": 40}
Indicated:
{"hour": 12, "minute": 17}
